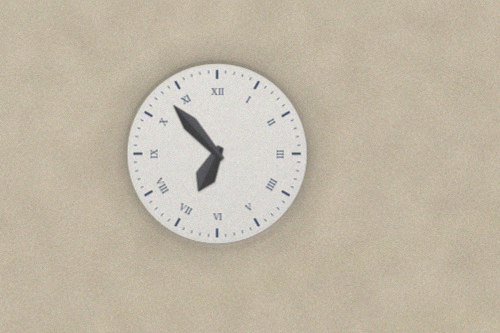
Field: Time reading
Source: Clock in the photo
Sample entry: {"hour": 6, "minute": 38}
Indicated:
{"hour": 6, "minute": 53}
